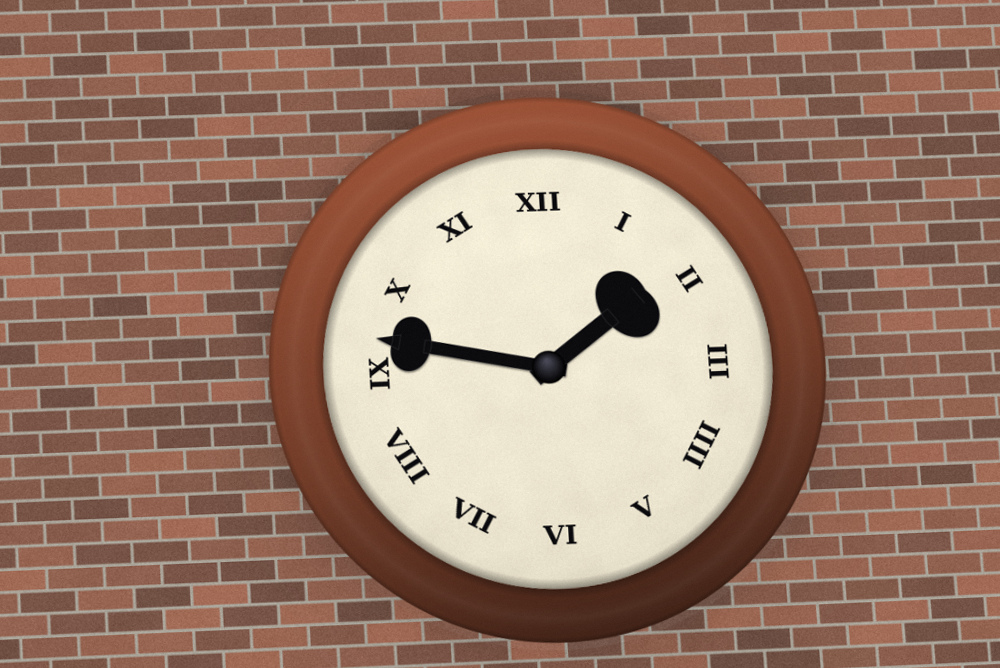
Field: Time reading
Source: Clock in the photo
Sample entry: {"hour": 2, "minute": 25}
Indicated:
{"hour": 1, "minute": 47}
